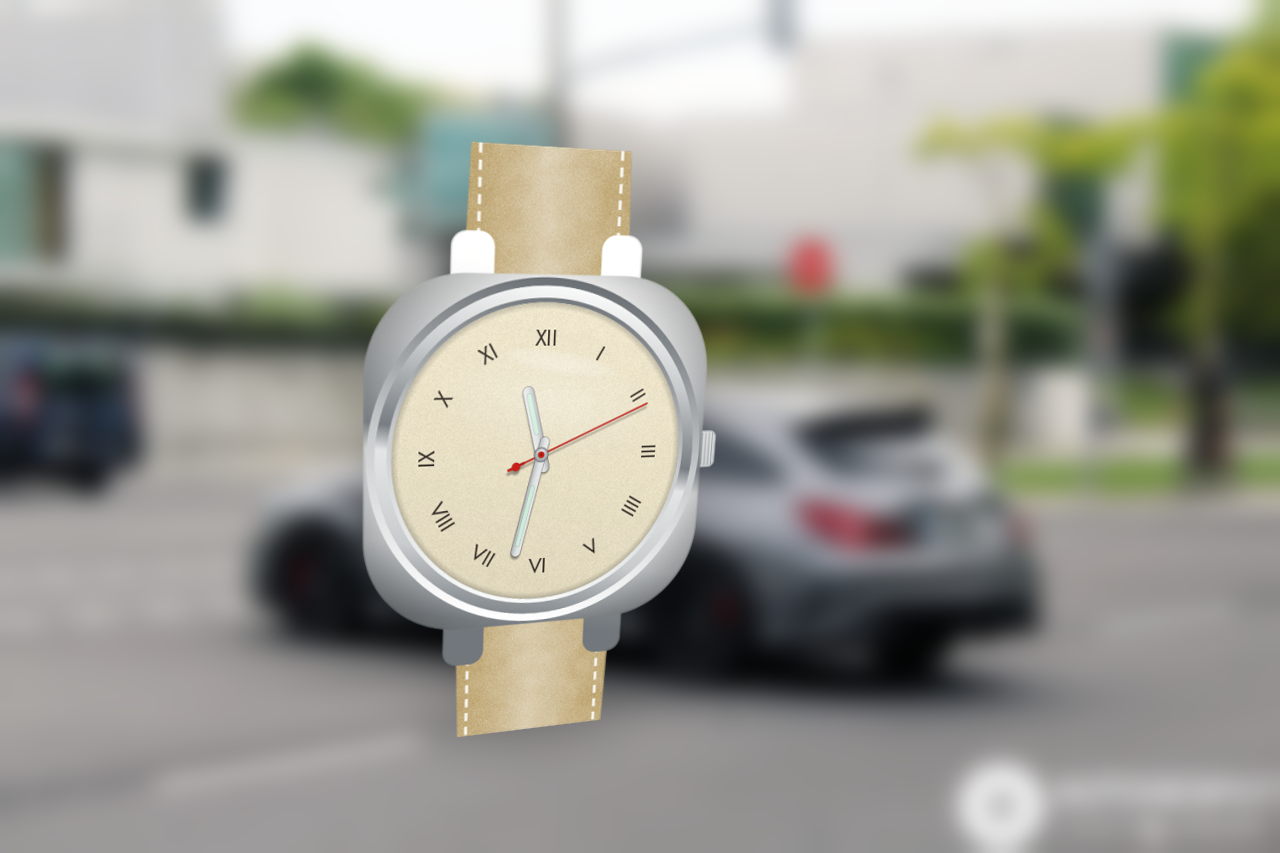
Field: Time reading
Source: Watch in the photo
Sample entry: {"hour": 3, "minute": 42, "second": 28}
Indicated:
{"hour": 11, "minute": 32, "second": 11}
